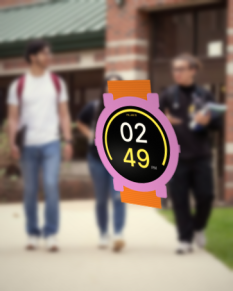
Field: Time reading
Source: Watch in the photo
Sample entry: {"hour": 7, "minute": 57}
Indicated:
{"hour": 2, "minute": 49}
